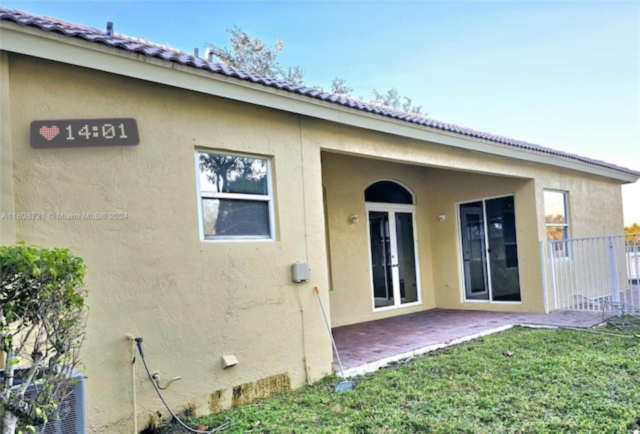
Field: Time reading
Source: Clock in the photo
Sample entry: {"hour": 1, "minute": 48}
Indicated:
{"hour": 14, "minute": 1}
